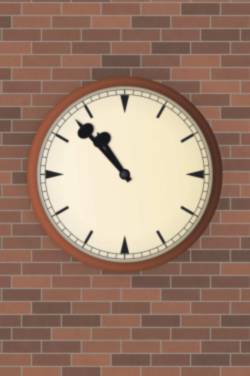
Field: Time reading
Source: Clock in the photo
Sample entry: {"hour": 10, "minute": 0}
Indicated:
{"hour": 10, "minute": 53}
